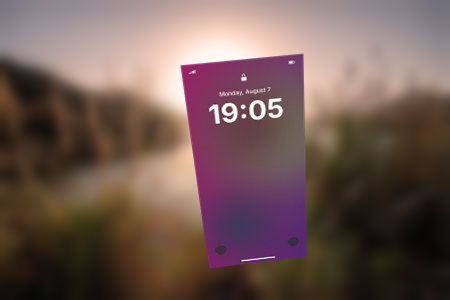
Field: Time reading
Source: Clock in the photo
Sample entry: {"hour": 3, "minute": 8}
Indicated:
{"hour": 19, "minute": 5}
